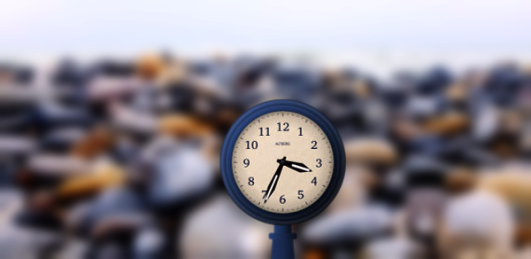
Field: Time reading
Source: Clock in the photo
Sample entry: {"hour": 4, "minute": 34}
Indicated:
{"hour": 3, "minute": 34}
